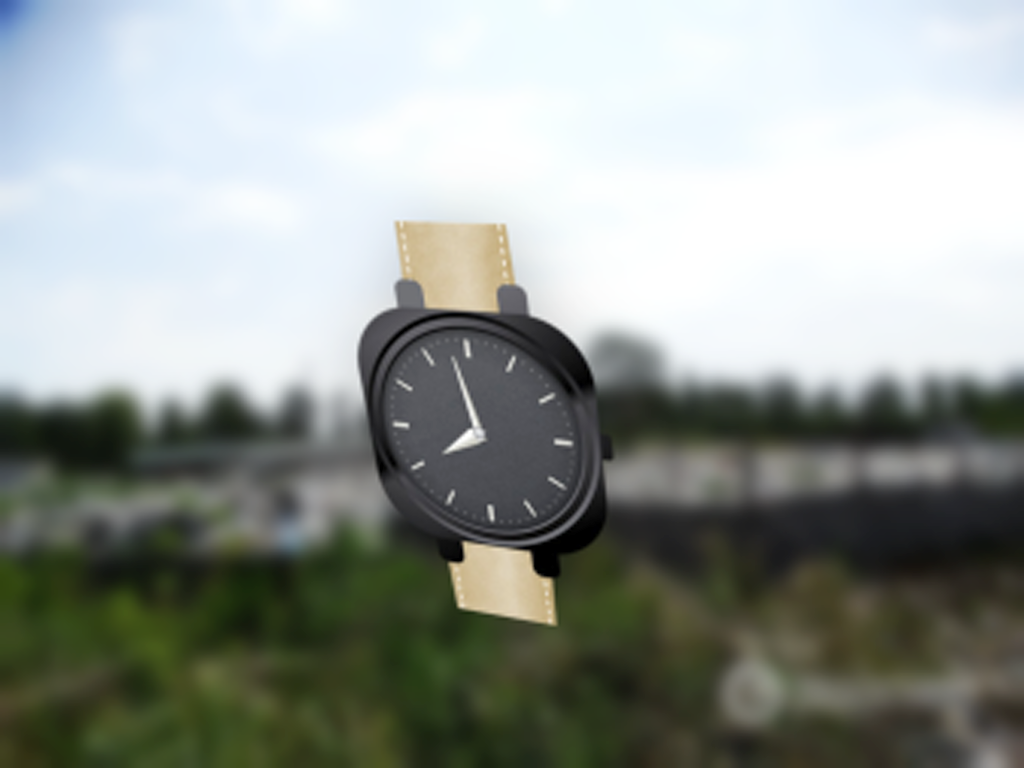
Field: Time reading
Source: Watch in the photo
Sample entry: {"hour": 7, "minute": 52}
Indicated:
{"hour": 7, "minute": 58}
